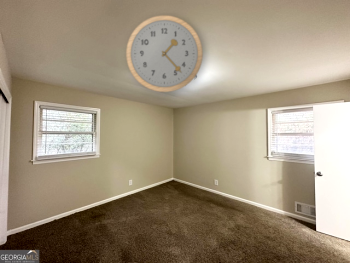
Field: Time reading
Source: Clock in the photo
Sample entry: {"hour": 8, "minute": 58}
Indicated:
{"hour": 1, "minute": 23}
